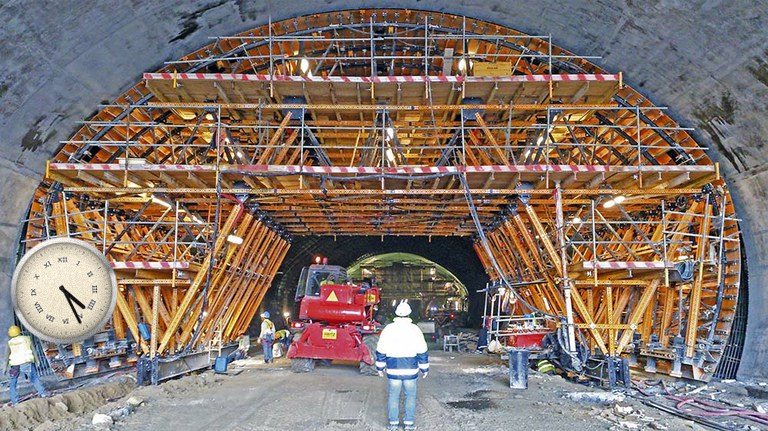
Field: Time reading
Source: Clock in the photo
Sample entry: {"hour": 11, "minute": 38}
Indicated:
{"hour": 4, "minute": 26}
